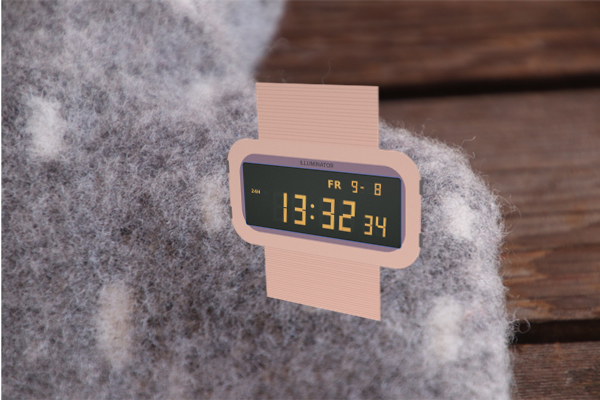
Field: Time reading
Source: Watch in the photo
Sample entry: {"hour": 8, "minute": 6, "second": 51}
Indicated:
{"hour": 13, "minute": 32, "second": 34}
